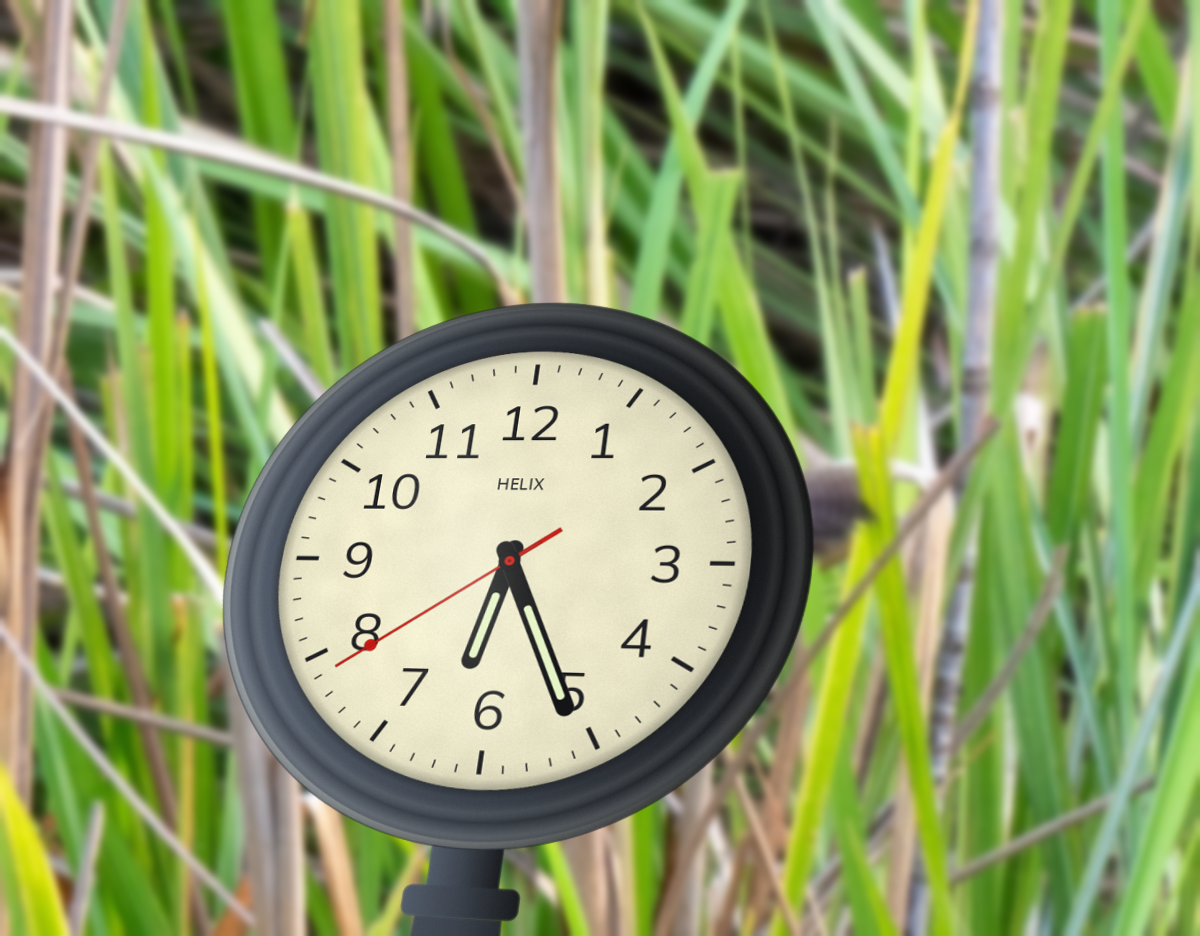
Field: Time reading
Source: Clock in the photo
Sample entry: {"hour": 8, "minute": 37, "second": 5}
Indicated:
{"hour": 6, "minute": 25, "second": 39}
